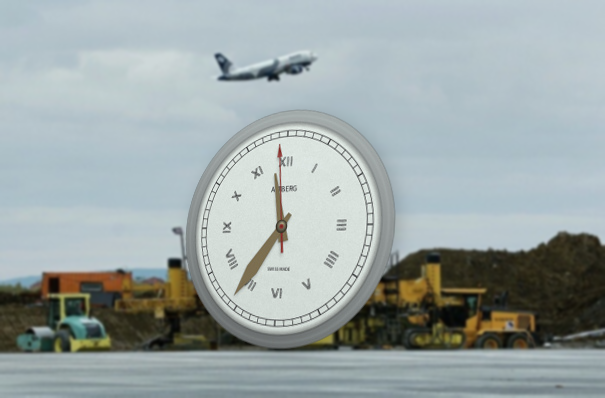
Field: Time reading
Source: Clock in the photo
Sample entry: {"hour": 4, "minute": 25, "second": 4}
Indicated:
{"hour": 11, "minute": 35, "second": 59}
